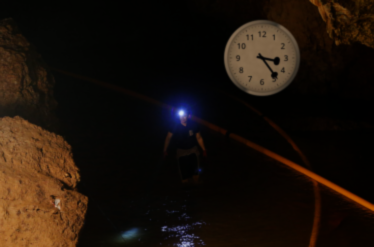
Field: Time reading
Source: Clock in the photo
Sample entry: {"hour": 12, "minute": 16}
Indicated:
{"hour": 3, "minute": 24}
